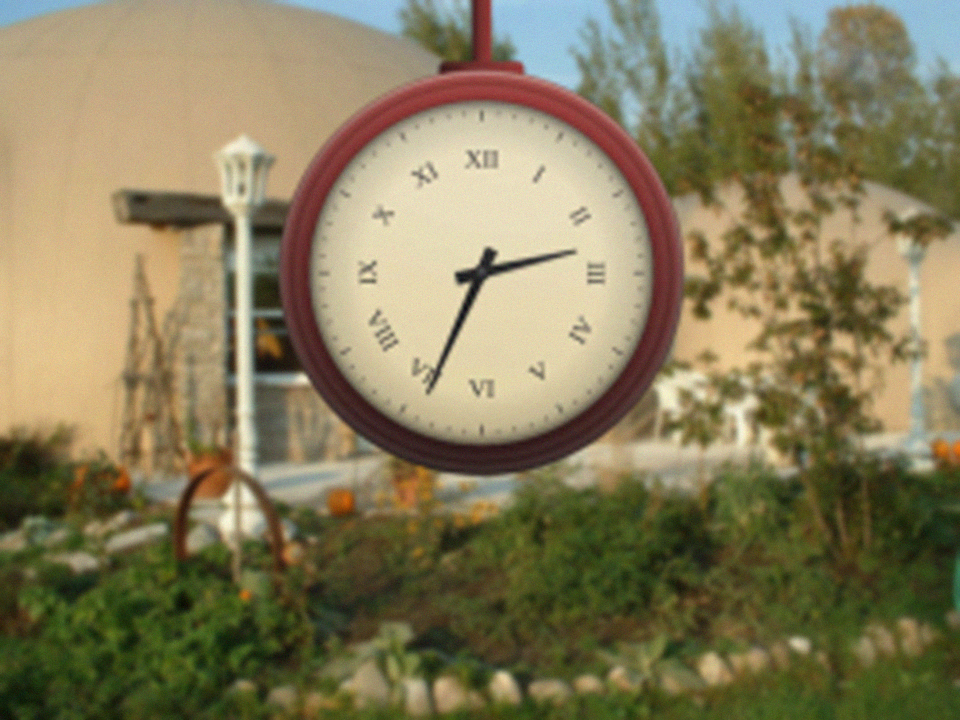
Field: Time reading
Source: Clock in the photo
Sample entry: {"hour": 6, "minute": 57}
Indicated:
{"hour": 2, "minute": 34}
